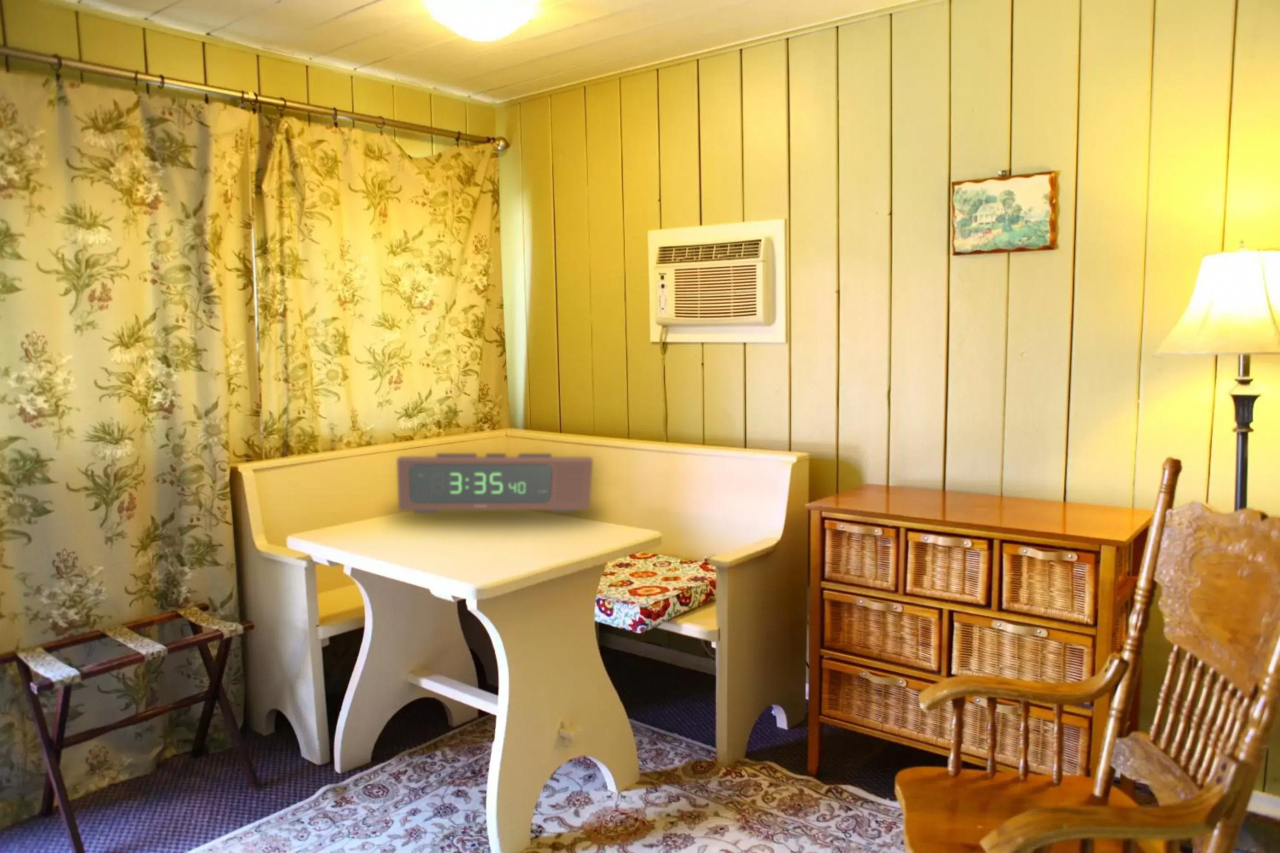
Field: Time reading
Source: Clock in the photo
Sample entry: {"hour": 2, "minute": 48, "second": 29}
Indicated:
{"hour": 3, "minute": 35, "second": 40}
